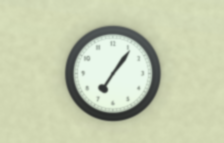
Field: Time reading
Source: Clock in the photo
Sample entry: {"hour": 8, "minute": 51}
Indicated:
{"hour": 7, "minute": 6}
